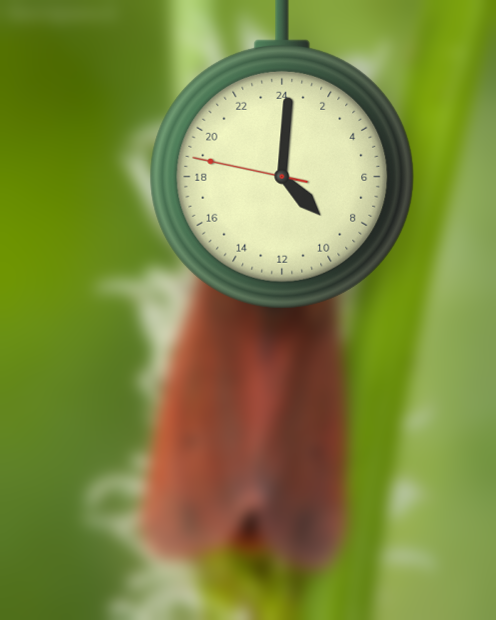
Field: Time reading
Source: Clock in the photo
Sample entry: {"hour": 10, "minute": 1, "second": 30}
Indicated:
{"hour": 9, "minute": 0, "second": 47}
